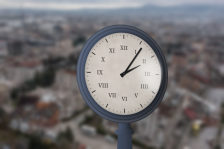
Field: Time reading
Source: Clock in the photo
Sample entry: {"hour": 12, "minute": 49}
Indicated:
{"hour": 2, "minute": 6}
